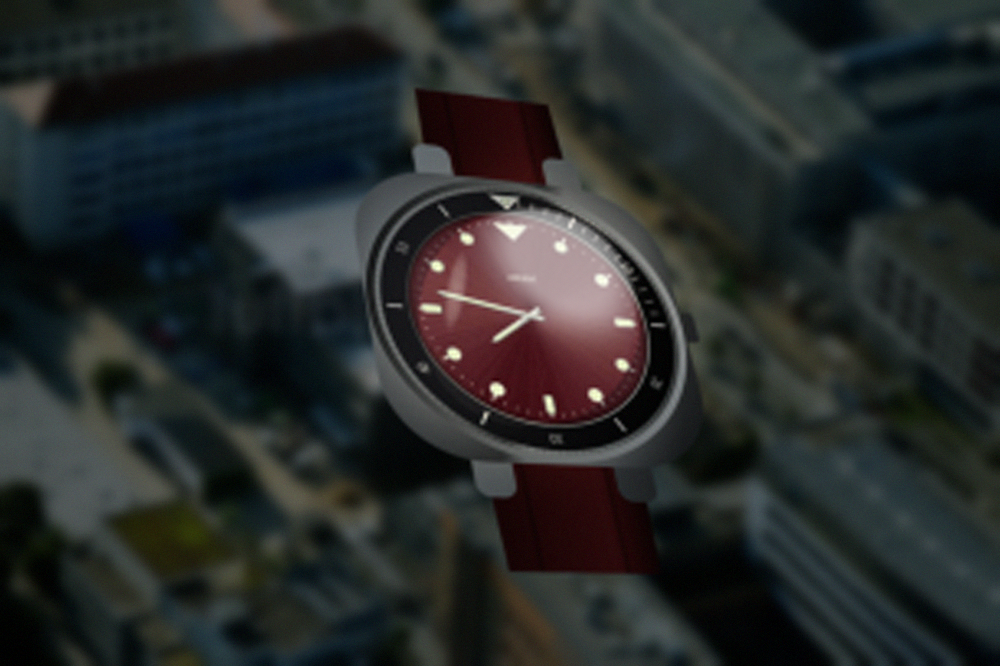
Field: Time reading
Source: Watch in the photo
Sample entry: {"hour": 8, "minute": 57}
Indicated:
{"hour": 7, "minute": 47}
